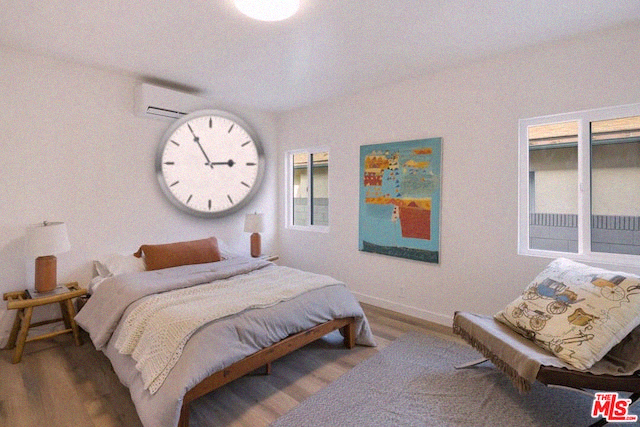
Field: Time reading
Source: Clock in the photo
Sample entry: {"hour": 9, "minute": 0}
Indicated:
{"hour": 2, "minute": 55}
